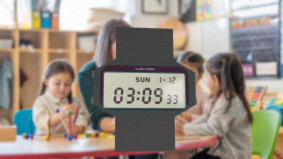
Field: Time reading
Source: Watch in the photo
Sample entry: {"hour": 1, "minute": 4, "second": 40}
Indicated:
{"hour": 3, "minute": 9, "second": 33}
